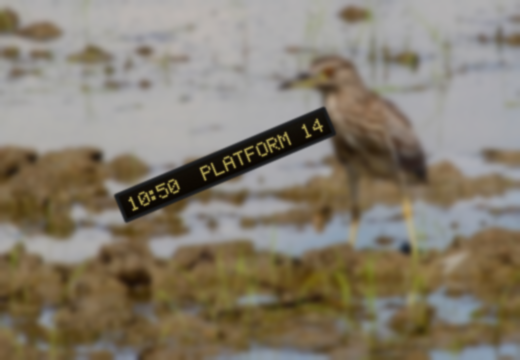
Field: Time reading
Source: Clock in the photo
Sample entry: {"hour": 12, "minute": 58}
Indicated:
{"hour": 10, "minute": 50}
